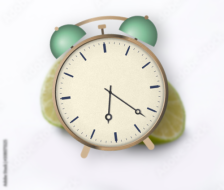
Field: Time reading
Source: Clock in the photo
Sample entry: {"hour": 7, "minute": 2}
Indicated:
{"hour": 6, "minute": 22}
